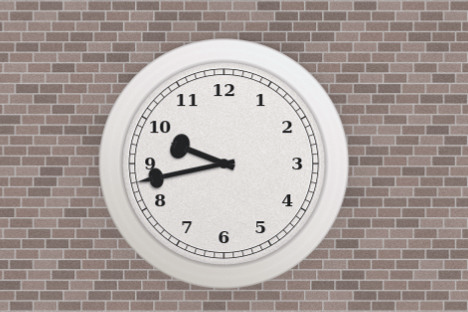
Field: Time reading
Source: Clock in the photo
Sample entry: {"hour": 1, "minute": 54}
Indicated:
{"hour": 9, "minute": 43}
